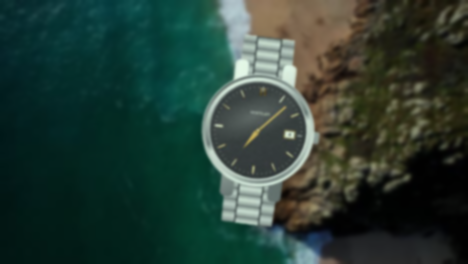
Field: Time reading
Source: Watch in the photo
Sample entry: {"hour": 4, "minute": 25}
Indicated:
{"hour": 7, "minute": 7}
